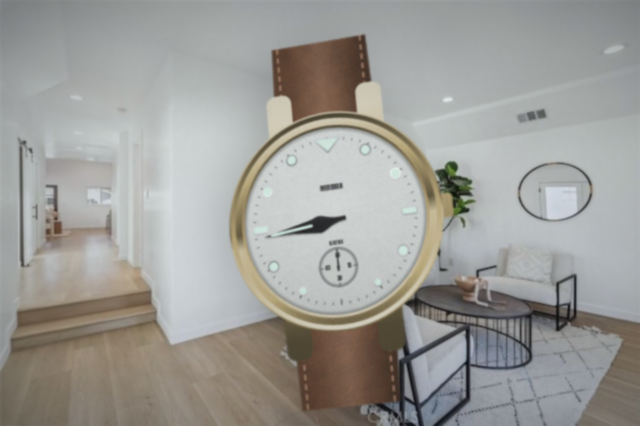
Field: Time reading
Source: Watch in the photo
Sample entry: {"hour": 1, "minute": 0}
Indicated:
{"hour": 8, "minute": 44}
